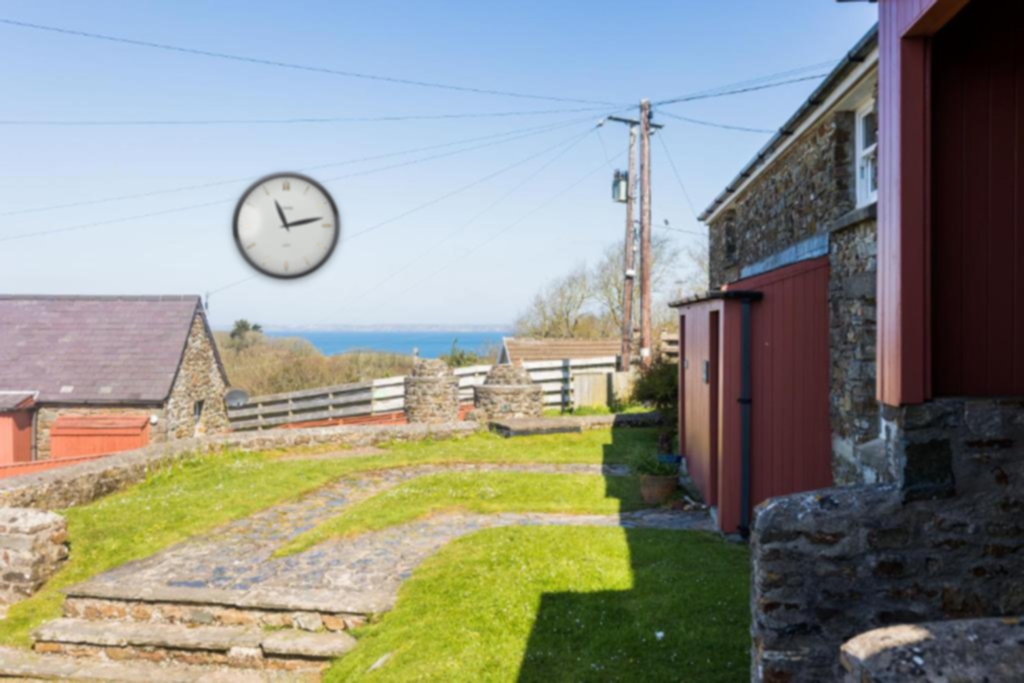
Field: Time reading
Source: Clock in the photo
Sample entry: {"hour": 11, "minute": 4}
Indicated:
{"hour": 11, "minute": 13}
